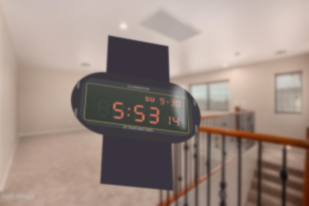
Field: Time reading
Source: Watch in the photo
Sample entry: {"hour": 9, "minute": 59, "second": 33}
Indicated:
{"hour": 5, "minute": 53, "second": 14}
